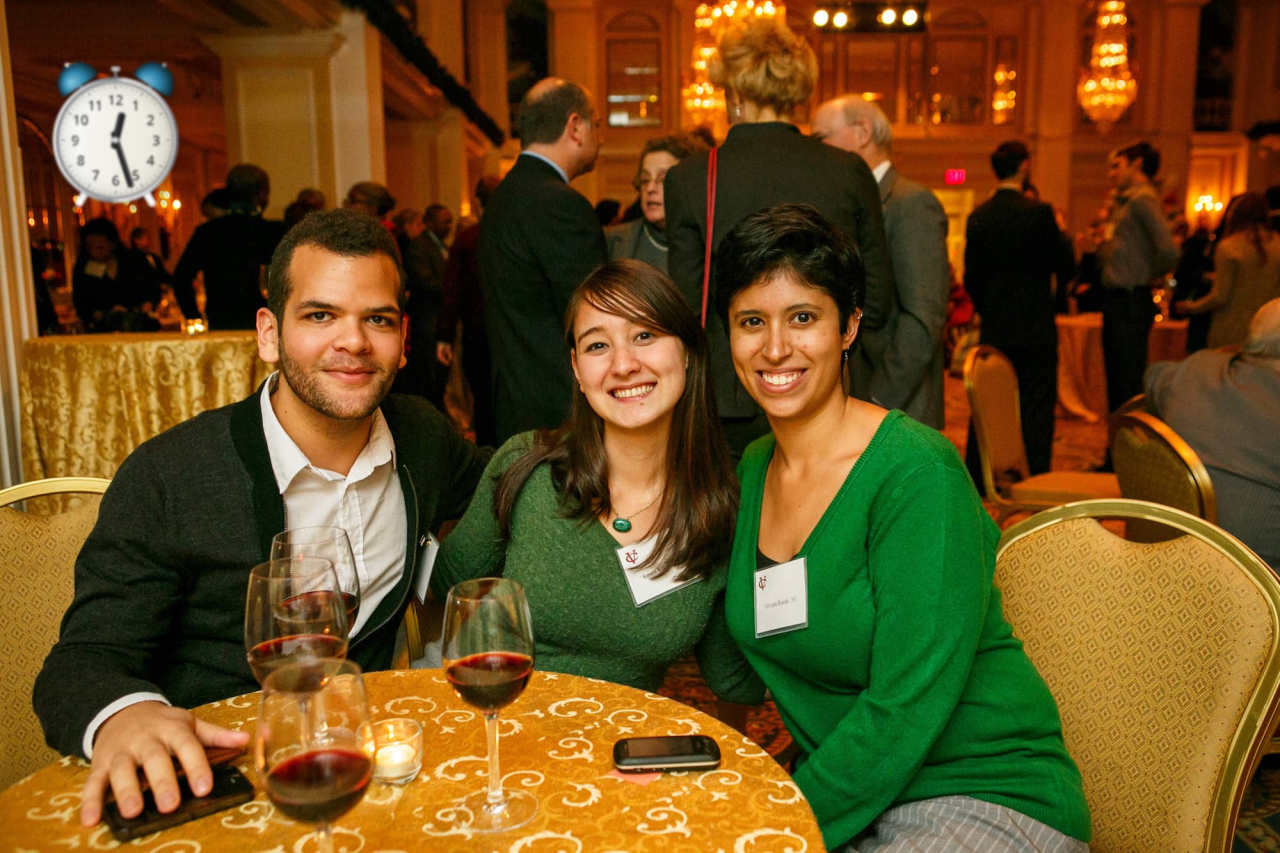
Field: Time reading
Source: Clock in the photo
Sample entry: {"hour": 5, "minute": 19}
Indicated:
{"hour": 12, "minute": 27}
